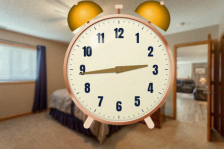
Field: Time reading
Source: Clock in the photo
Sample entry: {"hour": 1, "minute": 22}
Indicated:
{"hour": 2, "minute": 44}
